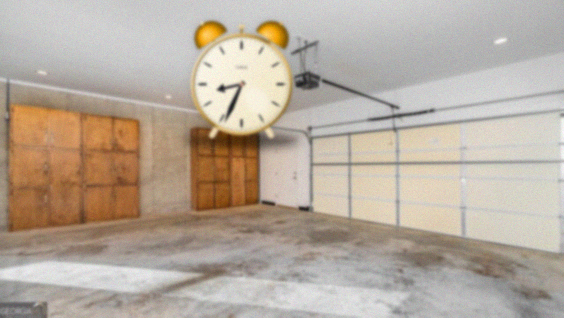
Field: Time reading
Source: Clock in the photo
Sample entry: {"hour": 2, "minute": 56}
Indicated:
{"hour": 8, "minute": 34}
